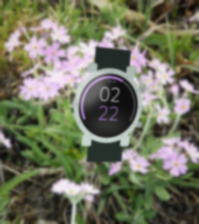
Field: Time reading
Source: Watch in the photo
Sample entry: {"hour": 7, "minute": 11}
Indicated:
{"hour": 2, "minute": 22}
